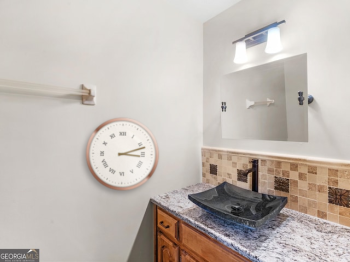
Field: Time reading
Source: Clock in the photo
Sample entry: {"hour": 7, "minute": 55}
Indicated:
{"hour": 3, "minute": 12}
